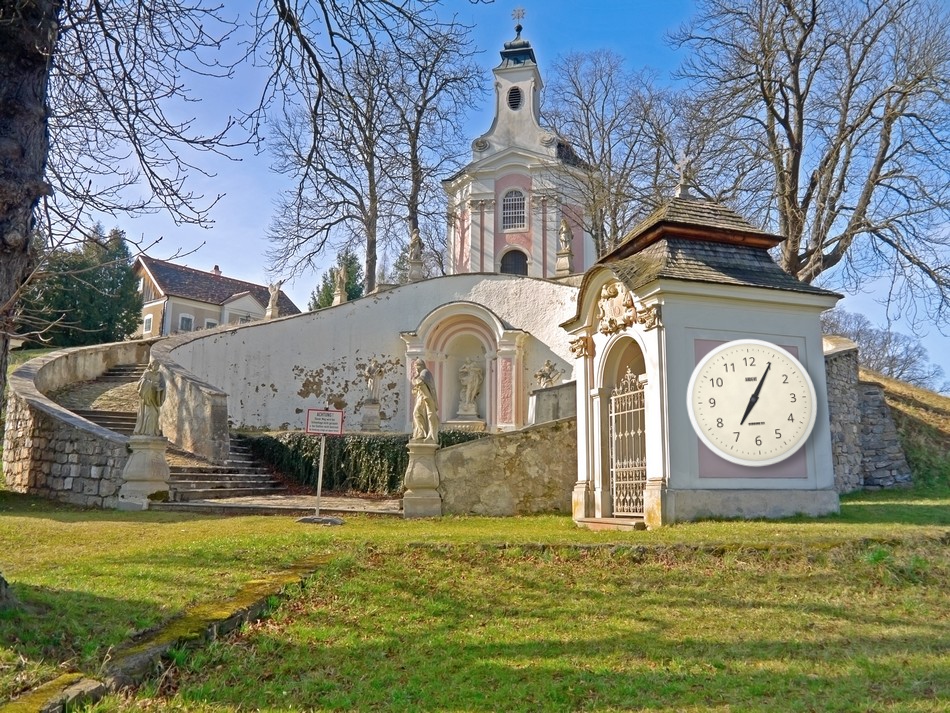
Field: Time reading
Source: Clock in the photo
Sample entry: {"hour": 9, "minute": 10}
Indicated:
{"hour": 7, "minute": 5}
